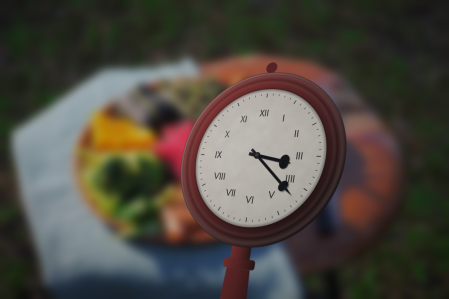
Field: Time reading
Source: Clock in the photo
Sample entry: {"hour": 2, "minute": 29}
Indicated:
{"hour": 3, "minute": 22}
